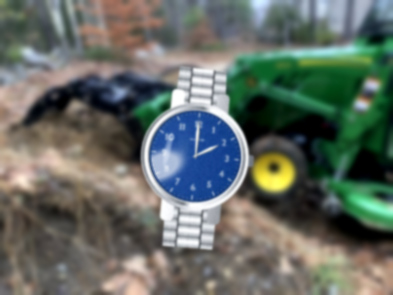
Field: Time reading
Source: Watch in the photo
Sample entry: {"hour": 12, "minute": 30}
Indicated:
{"hour": 2, "minute": 0}
